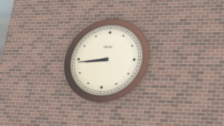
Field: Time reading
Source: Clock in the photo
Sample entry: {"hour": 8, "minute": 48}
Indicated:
{"hour": 8, "minute": 44}
